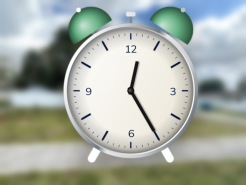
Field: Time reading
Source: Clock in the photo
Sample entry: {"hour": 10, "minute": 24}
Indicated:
{"hour": 12, "minute": 25}
